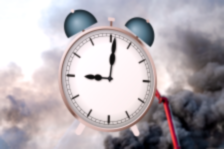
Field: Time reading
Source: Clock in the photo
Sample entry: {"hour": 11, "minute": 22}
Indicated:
{"hour": 9, "minute": 1}
